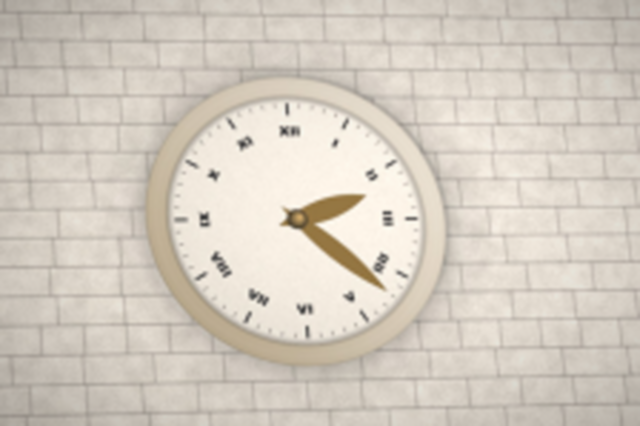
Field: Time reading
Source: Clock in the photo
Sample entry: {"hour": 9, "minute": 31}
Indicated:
{"hour": 2, "minute": 22}
